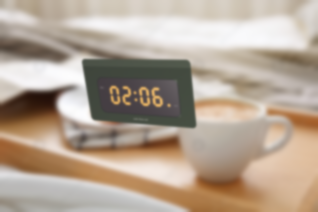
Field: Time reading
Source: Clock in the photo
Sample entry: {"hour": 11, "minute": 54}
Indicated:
{"hour": 2, "minute": 6}
